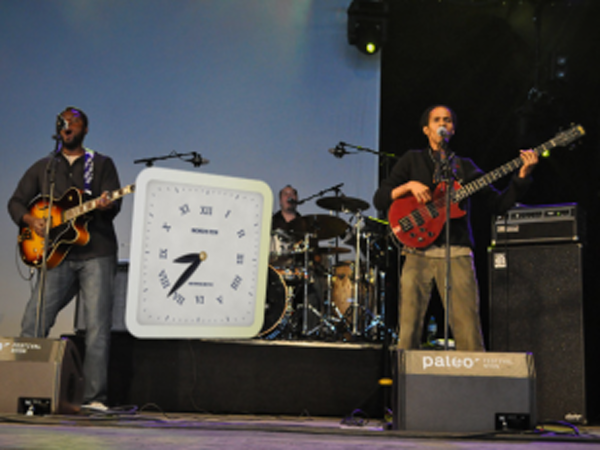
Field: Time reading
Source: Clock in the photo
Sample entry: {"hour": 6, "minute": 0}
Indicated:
{"hour": 8, "minute": 37}
